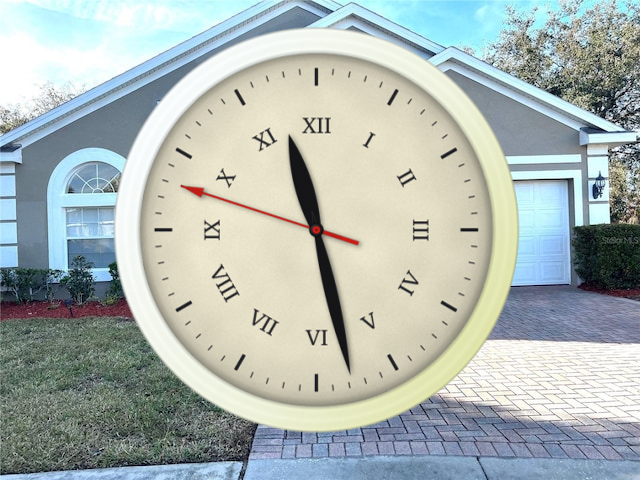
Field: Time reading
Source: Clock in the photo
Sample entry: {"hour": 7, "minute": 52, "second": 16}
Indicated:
{"hour": 11, "minute": 27, "second": 48}
